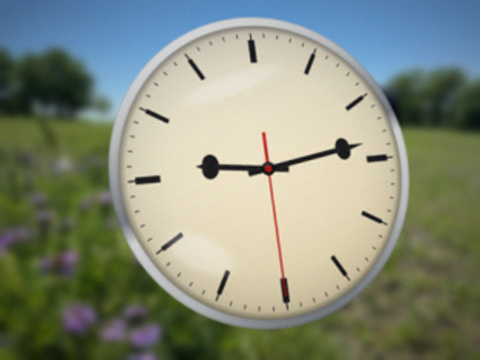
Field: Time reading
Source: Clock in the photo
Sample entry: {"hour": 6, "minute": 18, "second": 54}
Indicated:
{"hour": 9, "minute": 13, "second": 30}
